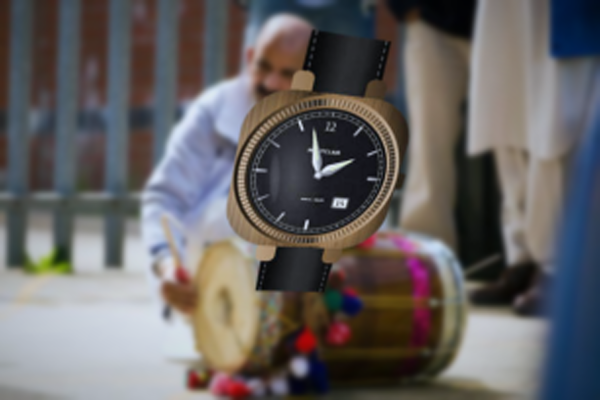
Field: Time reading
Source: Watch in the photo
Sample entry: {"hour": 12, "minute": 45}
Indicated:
{"hour": 1, "minute": 57}
